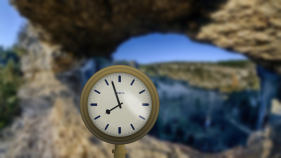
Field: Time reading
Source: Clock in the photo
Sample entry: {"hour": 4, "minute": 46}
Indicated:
{"hour": 7, "minute": 57}
